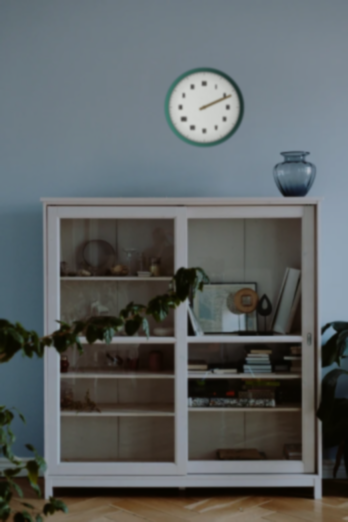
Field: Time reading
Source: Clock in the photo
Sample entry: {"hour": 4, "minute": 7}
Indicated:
{"hour": 2, "minute": 11}
